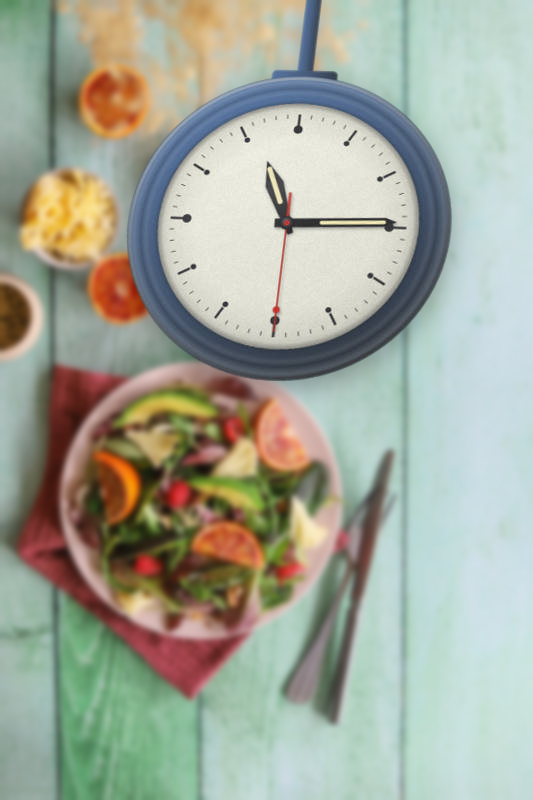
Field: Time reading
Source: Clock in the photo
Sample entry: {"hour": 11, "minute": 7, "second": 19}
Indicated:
{"hour": 11, "minute": 14, "second": 30}
